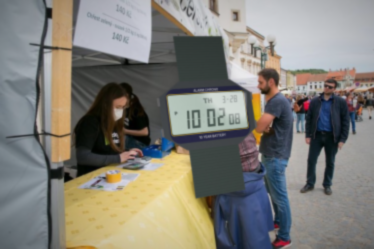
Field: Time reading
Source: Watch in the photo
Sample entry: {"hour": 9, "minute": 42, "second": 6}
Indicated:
{"hour": 10, "minute": 2, "second": 8}
